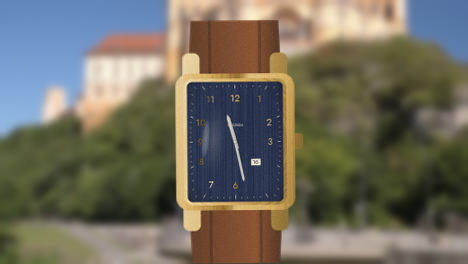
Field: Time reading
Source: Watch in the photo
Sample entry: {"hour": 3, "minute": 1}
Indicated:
{"hour": 11, "minute": 28}
